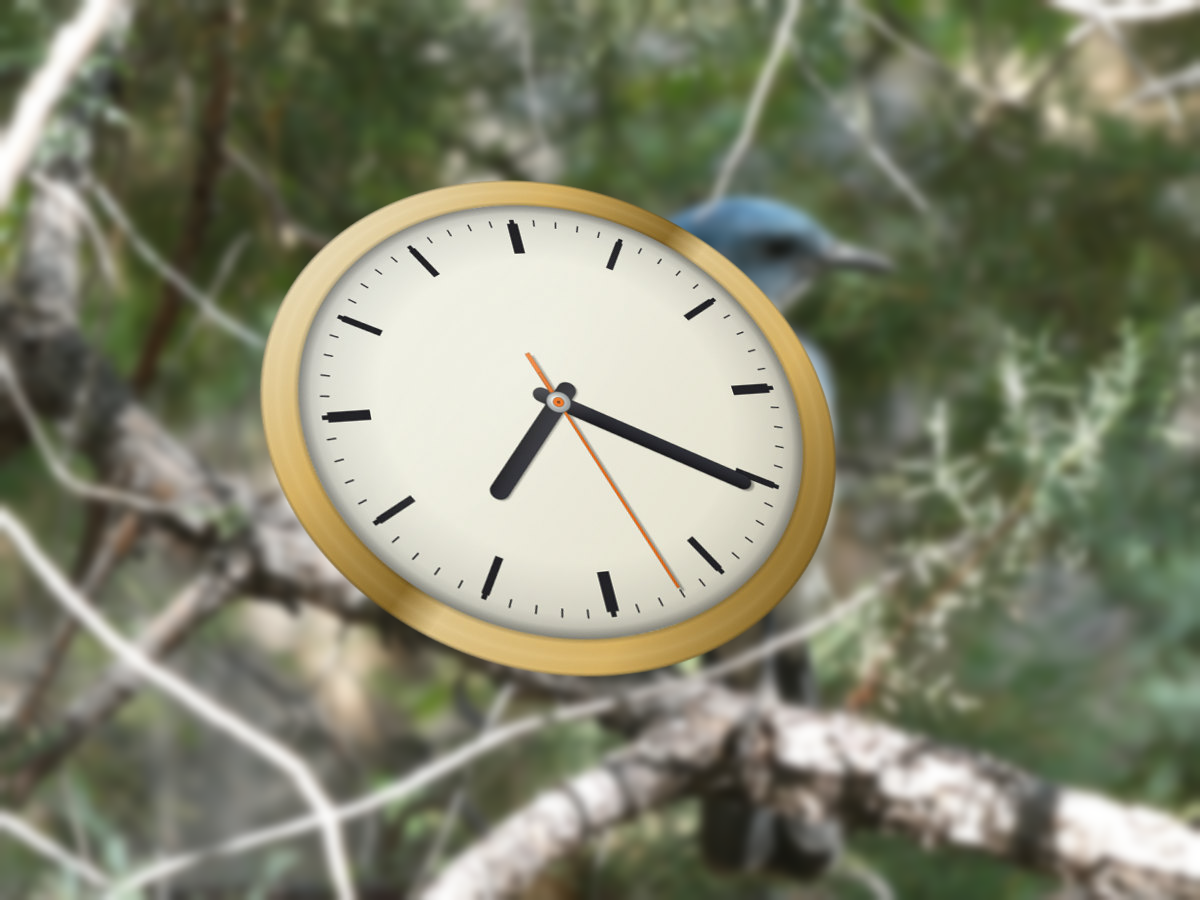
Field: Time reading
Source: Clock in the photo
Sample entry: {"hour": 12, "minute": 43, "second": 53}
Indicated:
{"hour": 7, "minute": 20, "second": 27}
